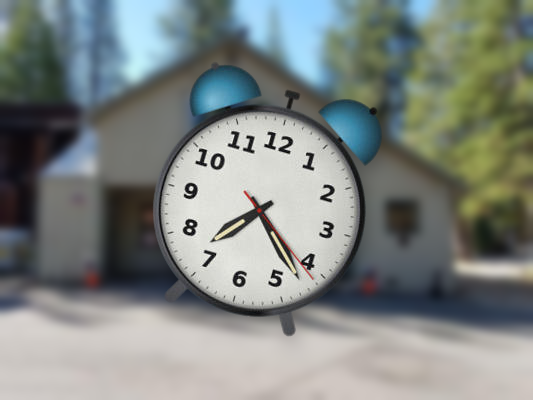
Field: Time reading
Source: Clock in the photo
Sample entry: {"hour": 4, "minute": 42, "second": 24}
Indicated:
{"hour": 7, "minute": 22, "second": 21}
